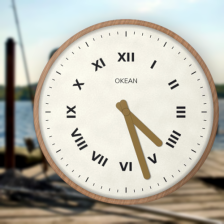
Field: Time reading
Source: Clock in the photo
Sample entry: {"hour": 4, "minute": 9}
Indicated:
{"hour": 4, "minute": 27}
